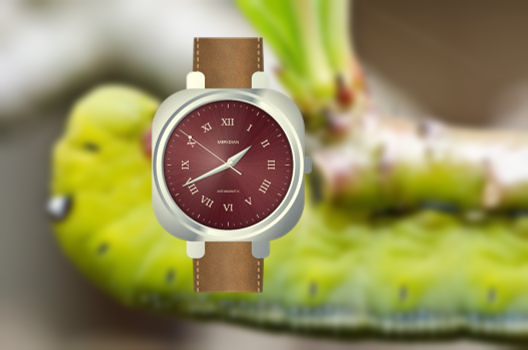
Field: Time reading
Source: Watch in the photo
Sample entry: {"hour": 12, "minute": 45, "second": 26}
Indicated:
{"hour": 1, "minute": 40, "second": 51}
